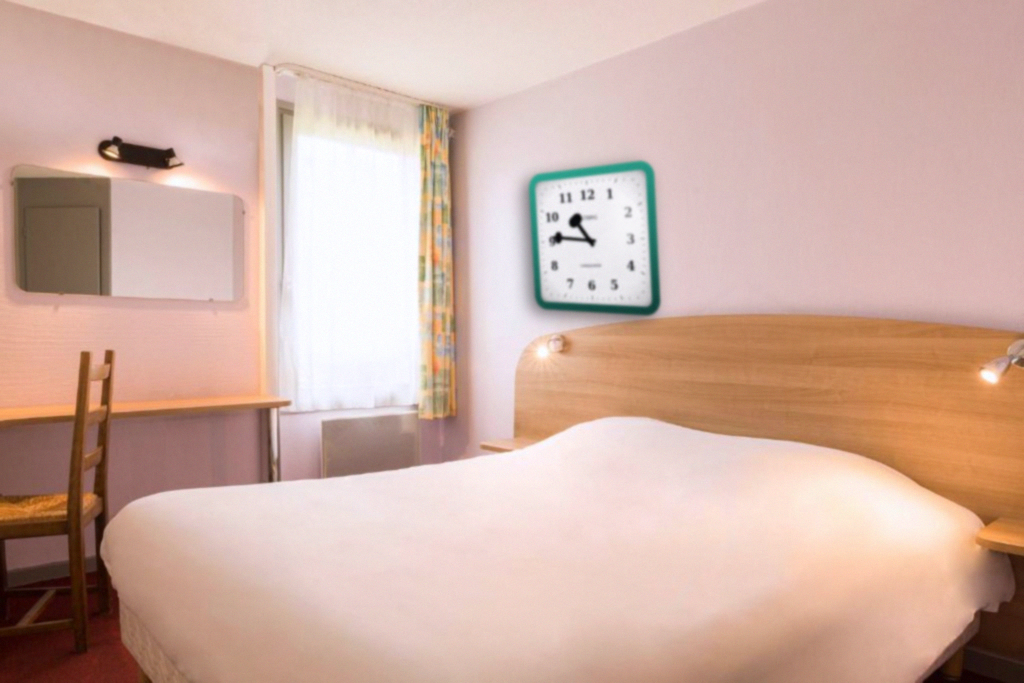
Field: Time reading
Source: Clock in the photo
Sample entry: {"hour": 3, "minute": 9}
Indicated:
{"hour": 10, "minute": 46}
